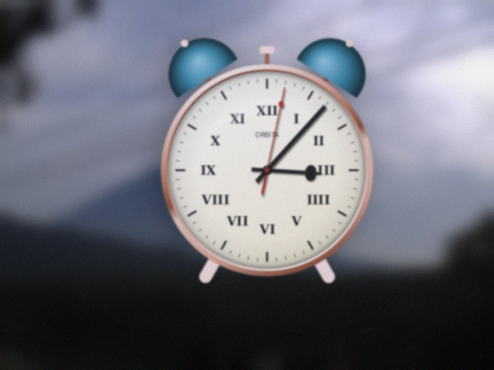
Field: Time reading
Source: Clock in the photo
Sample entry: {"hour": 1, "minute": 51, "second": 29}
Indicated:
{"hour": 3, "minute": 7, "second": 2}
